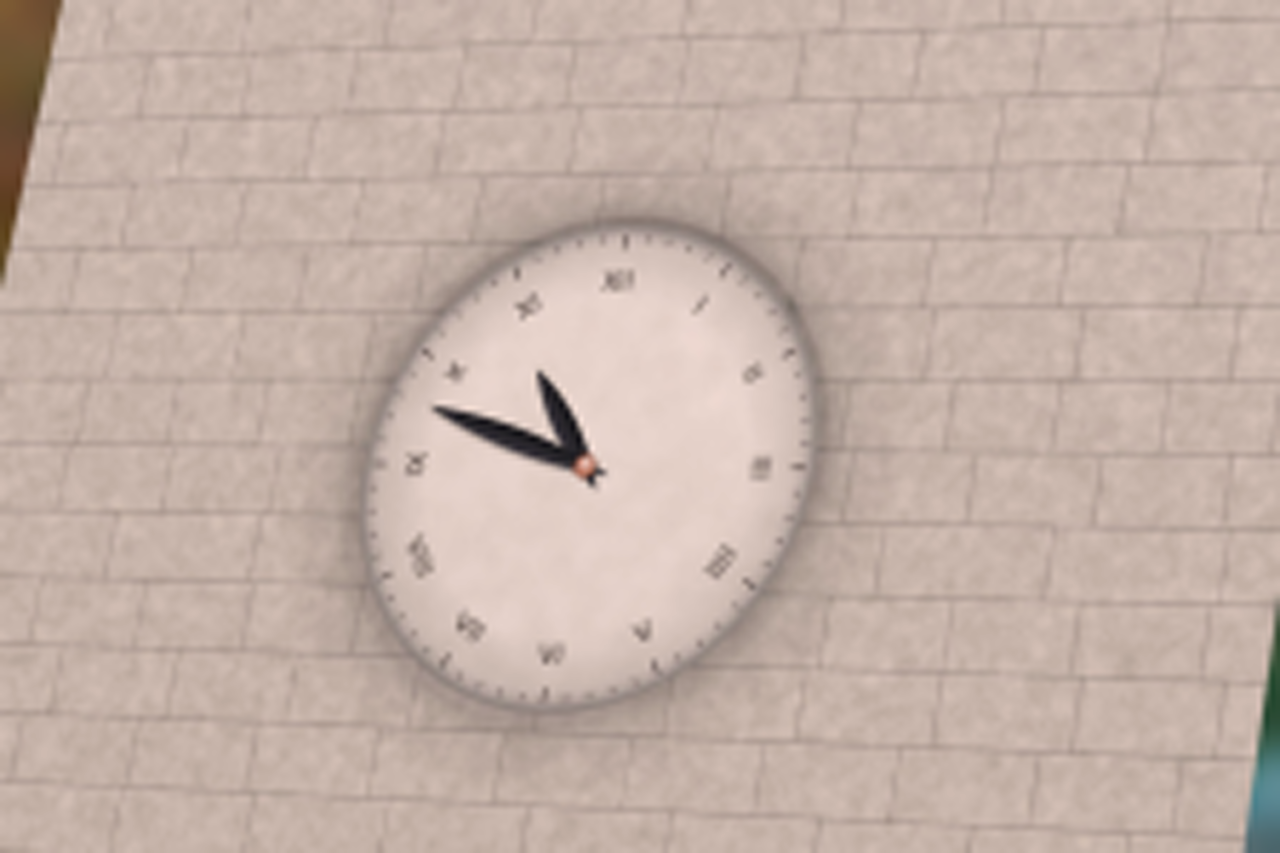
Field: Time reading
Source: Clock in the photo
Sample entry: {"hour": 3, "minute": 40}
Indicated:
{"hour": 10, "minute": 48}
